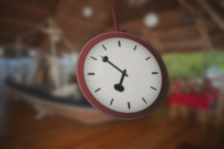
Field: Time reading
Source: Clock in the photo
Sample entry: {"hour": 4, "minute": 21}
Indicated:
{"hour": 6, "minute": 52}
